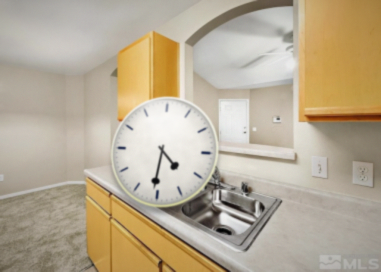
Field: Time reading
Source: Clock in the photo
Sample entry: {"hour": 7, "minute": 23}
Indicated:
{"hour": 4, "minute": 31}
